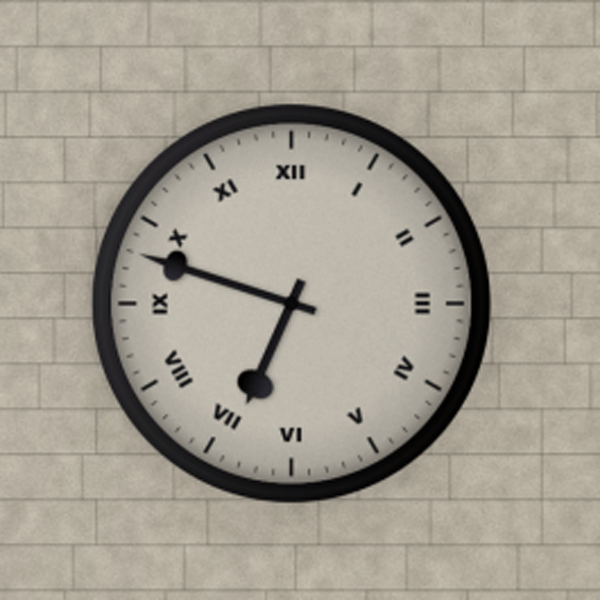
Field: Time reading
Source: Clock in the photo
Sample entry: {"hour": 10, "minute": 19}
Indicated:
{"hour": 6, "minute": 48}
